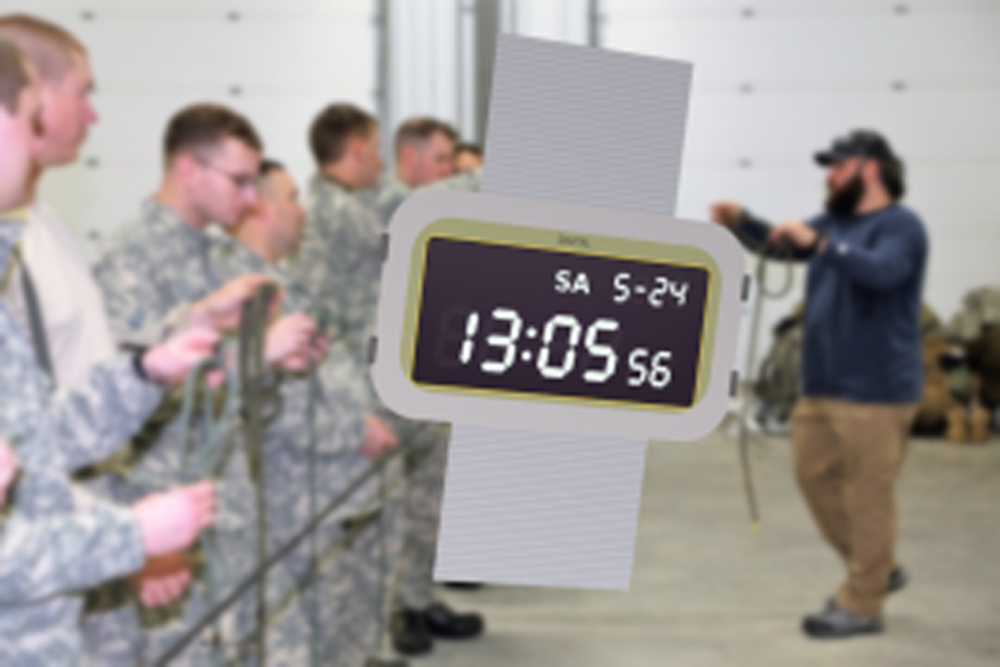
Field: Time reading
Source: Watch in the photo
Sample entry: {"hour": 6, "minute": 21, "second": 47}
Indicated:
{"hour": 13, "minute": 5, "second": 56}
